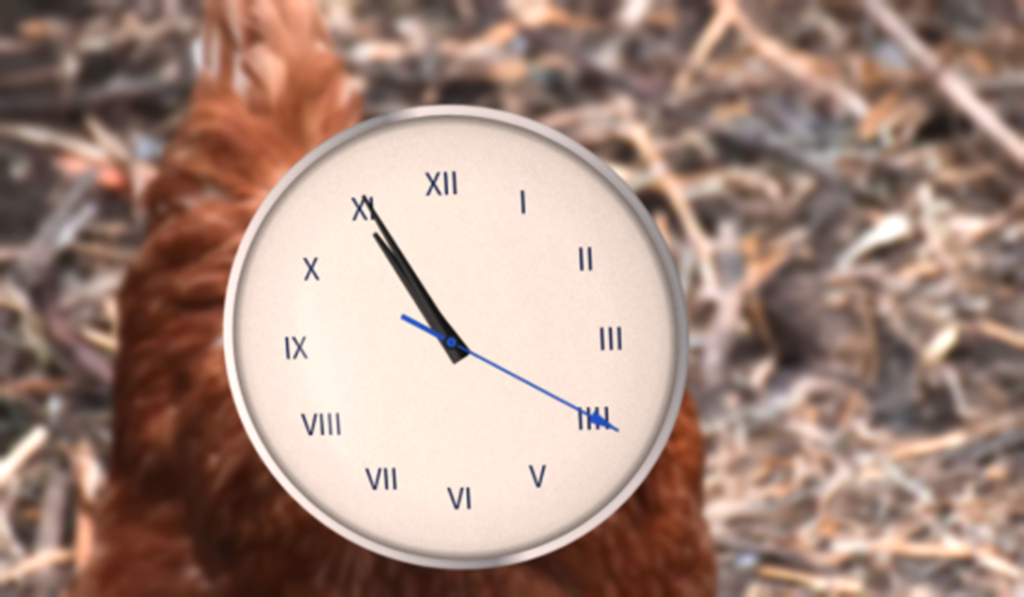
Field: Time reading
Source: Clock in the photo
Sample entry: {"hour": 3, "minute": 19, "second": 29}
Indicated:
{"hour": 10, "minute": 55, "second": 20}
